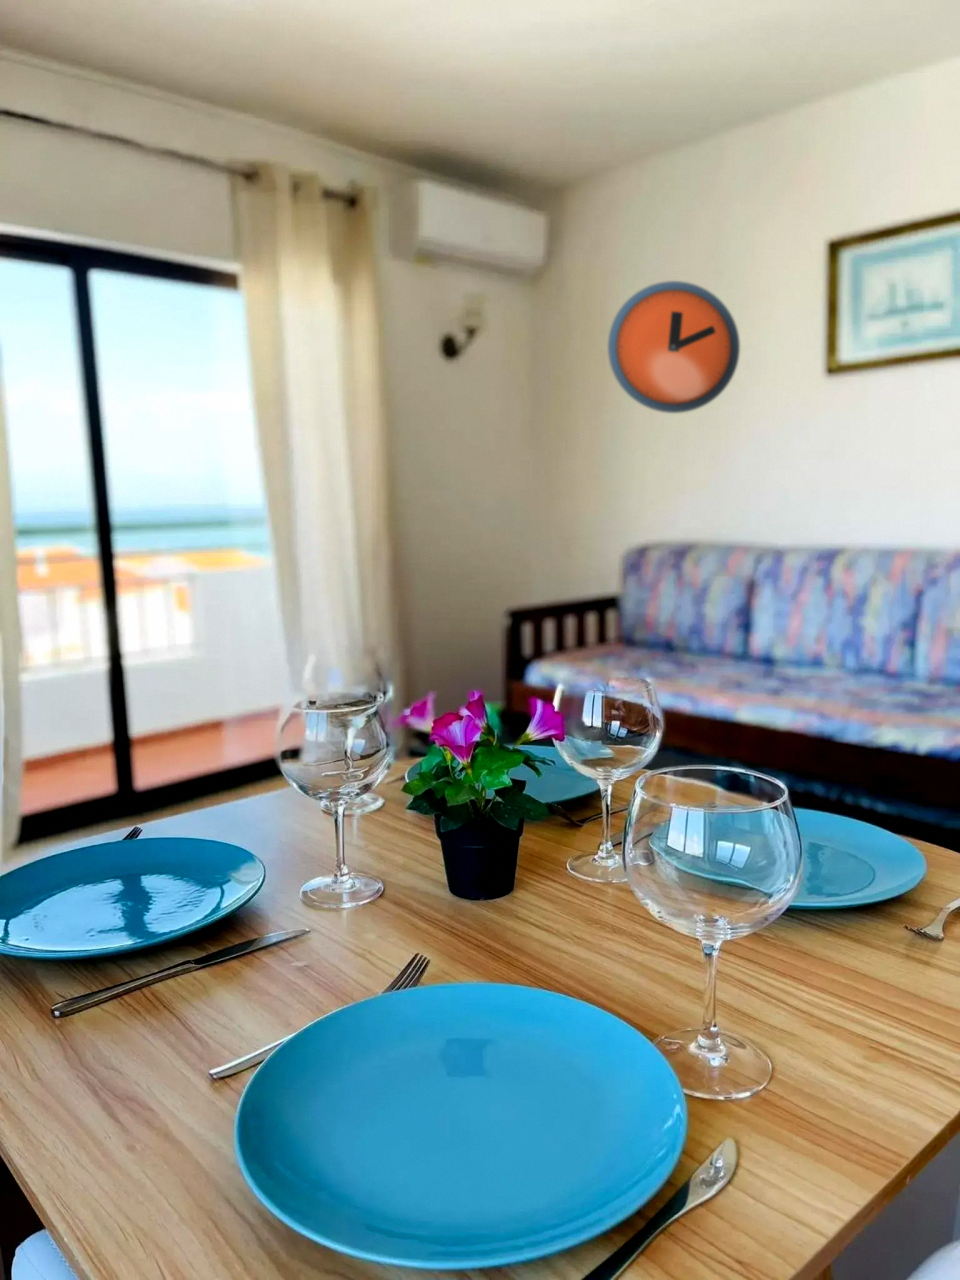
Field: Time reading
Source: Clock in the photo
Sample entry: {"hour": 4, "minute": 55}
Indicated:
{"hour": 12, "minute": 11}
